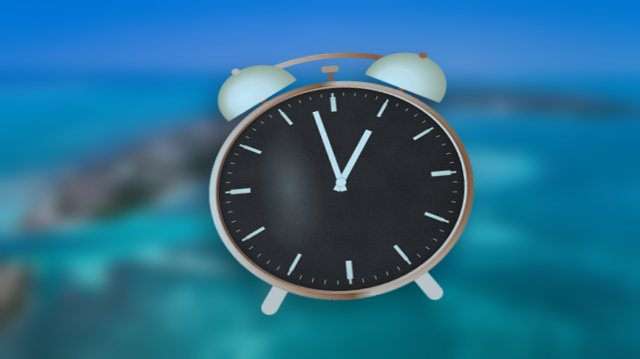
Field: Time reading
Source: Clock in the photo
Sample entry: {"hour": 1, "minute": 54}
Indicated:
{"hour": 12, "minute": 58}
